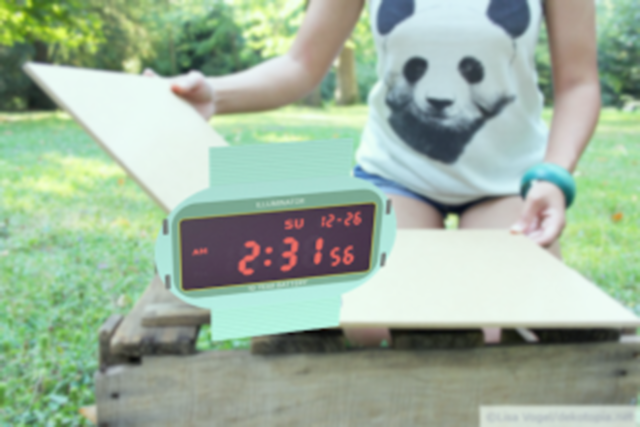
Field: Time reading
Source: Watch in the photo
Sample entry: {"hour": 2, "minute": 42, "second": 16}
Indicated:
{"hour": 2, "minute": 31, "second": 56}
